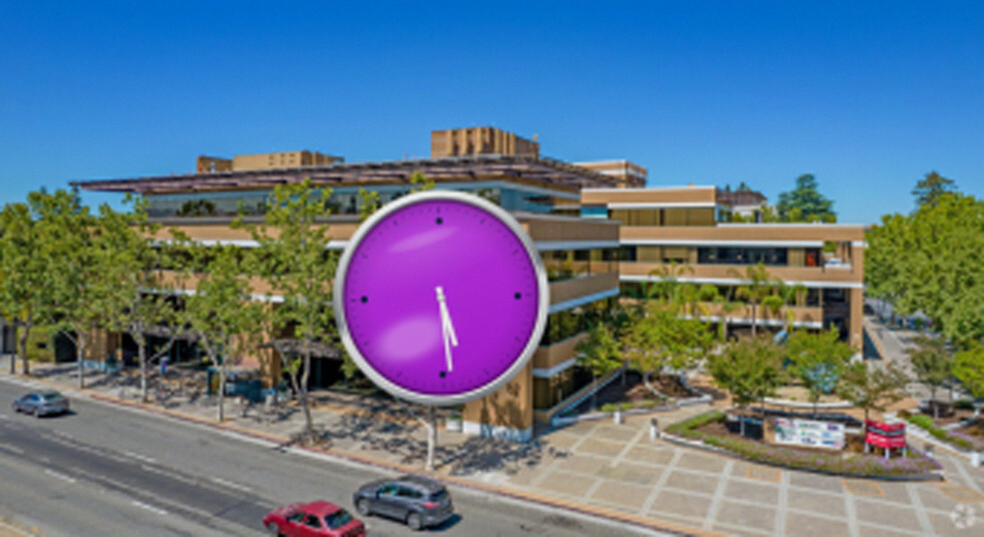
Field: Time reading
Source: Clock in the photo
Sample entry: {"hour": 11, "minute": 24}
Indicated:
{"hour": 5, "minute": 29}
